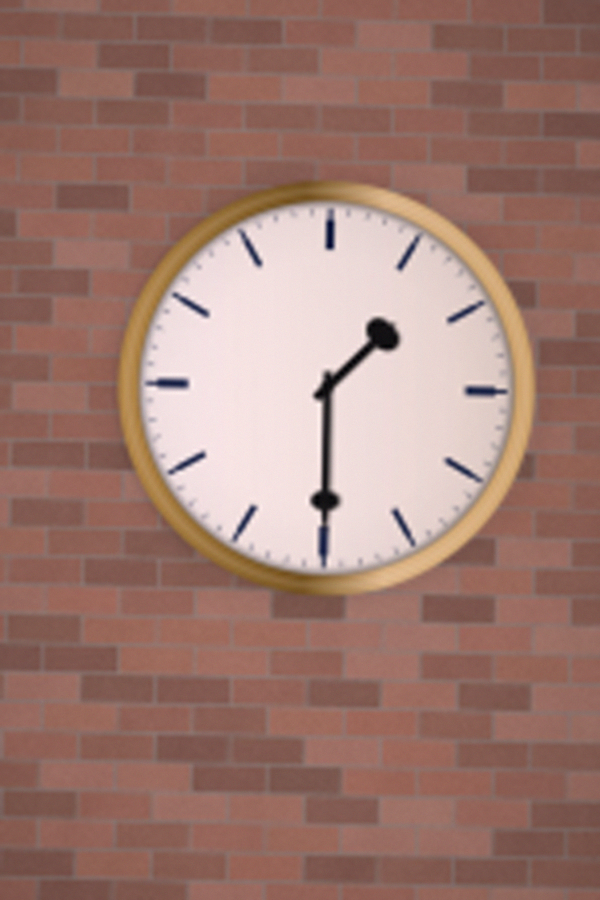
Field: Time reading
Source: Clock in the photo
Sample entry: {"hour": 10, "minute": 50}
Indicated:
{"hour": 1, "minute": 30}
